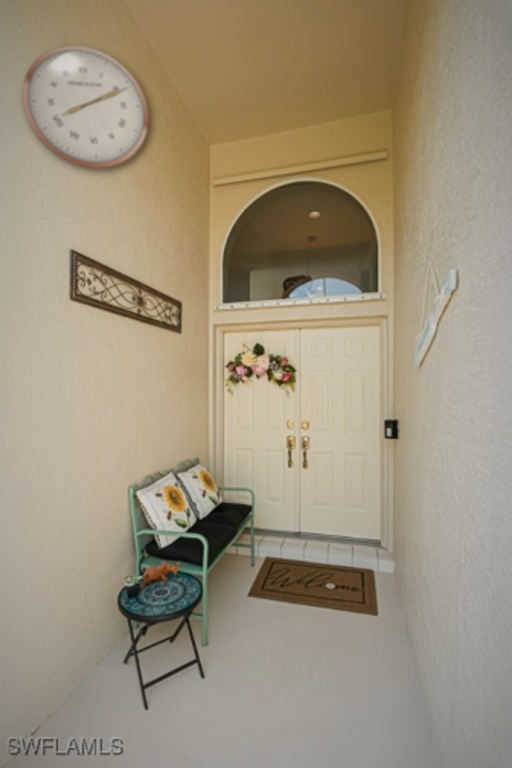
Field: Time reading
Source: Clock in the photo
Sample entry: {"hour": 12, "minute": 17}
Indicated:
{"hour": 8, "minute": 11}
